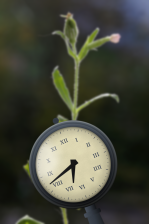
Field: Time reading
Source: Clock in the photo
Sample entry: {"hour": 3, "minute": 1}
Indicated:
{"hour": 6, "minute": 42}
